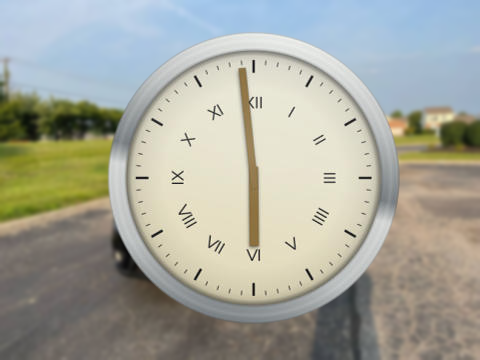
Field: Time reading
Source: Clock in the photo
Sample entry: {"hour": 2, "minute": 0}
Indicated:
{"hour": 5, "minute": 59}
